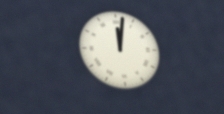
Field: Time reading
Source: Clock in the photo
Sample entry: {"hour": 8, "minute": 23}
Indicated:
{"hour": 12, "minute": 2}
